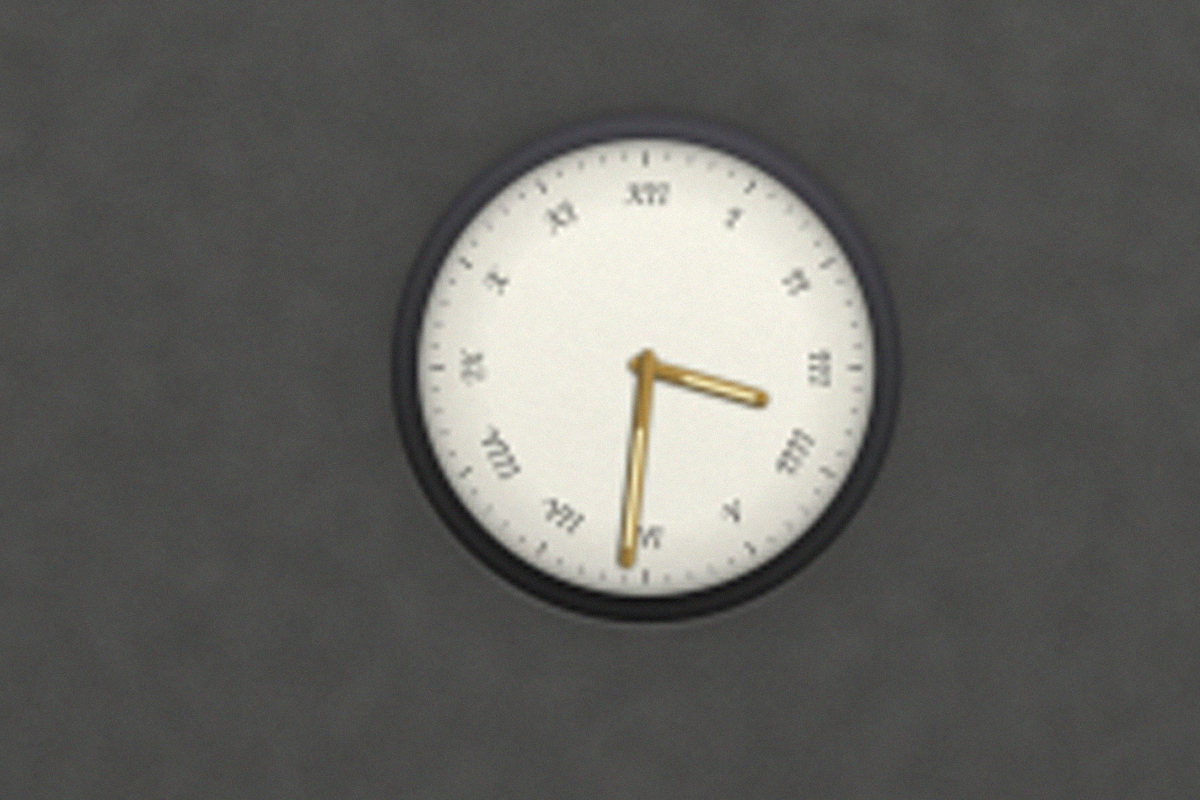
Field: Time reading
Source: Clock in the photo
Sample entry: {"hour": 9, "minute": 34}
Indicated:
{"hour": 3, "minute": 31}
